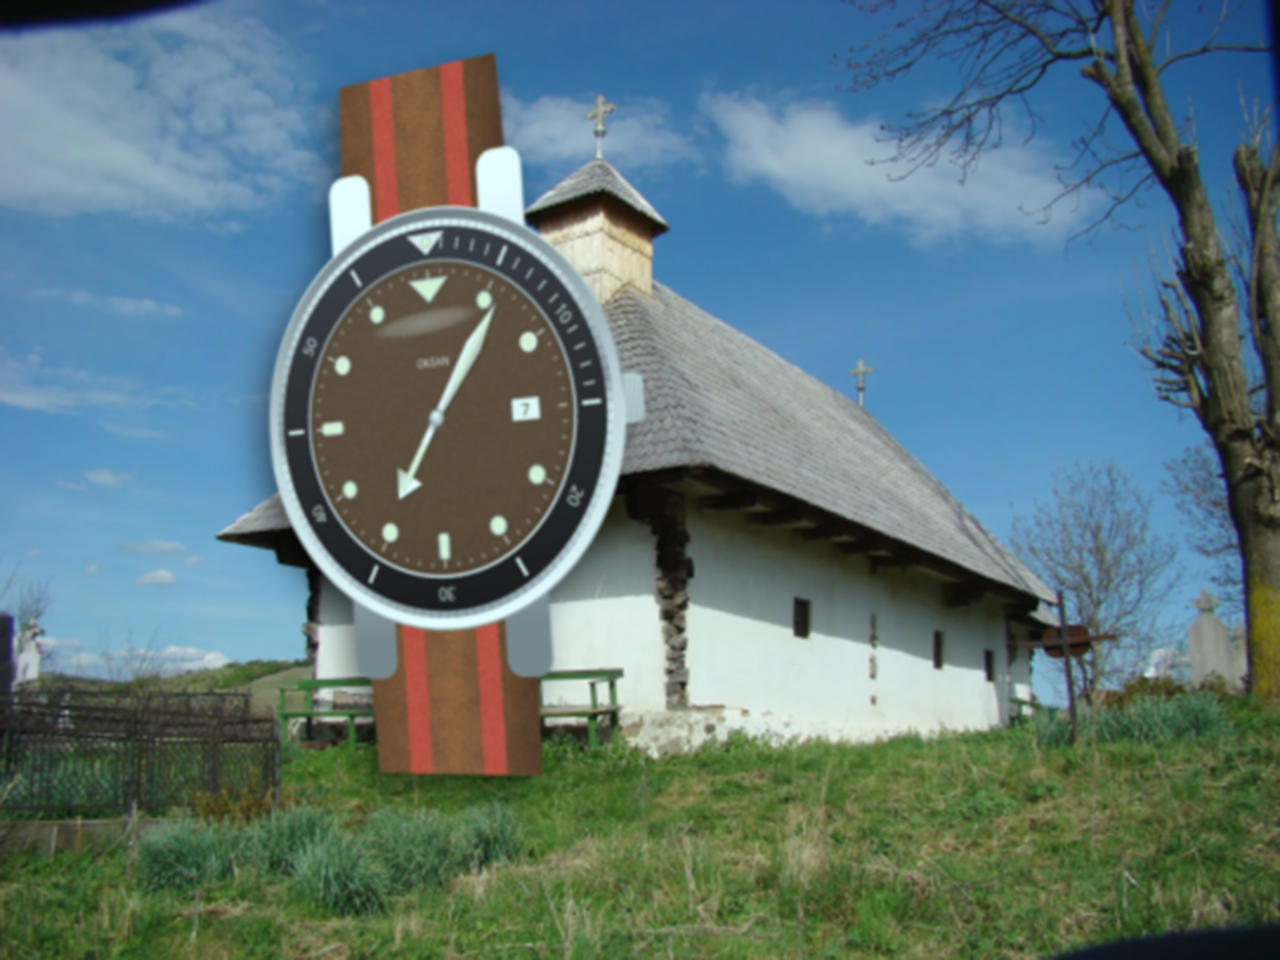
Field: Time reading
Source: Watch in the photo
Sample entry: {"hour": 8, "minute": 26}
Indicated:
{"hour": 7, "minute": 6}
